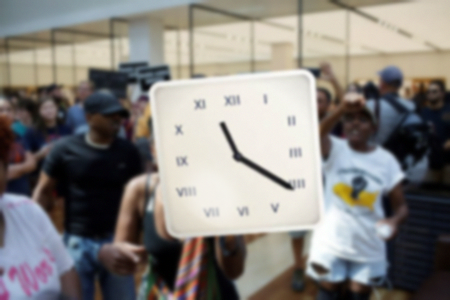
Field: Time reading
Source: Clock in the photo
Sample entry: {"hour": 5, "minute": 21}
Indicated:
{"hour": 11, "minute": 21}
